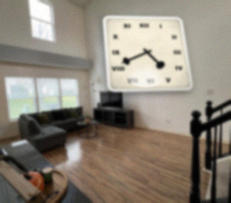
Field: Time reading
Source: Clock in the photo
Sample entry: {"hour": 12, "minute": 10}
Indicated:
{"hour": 4, "minute": 41}
